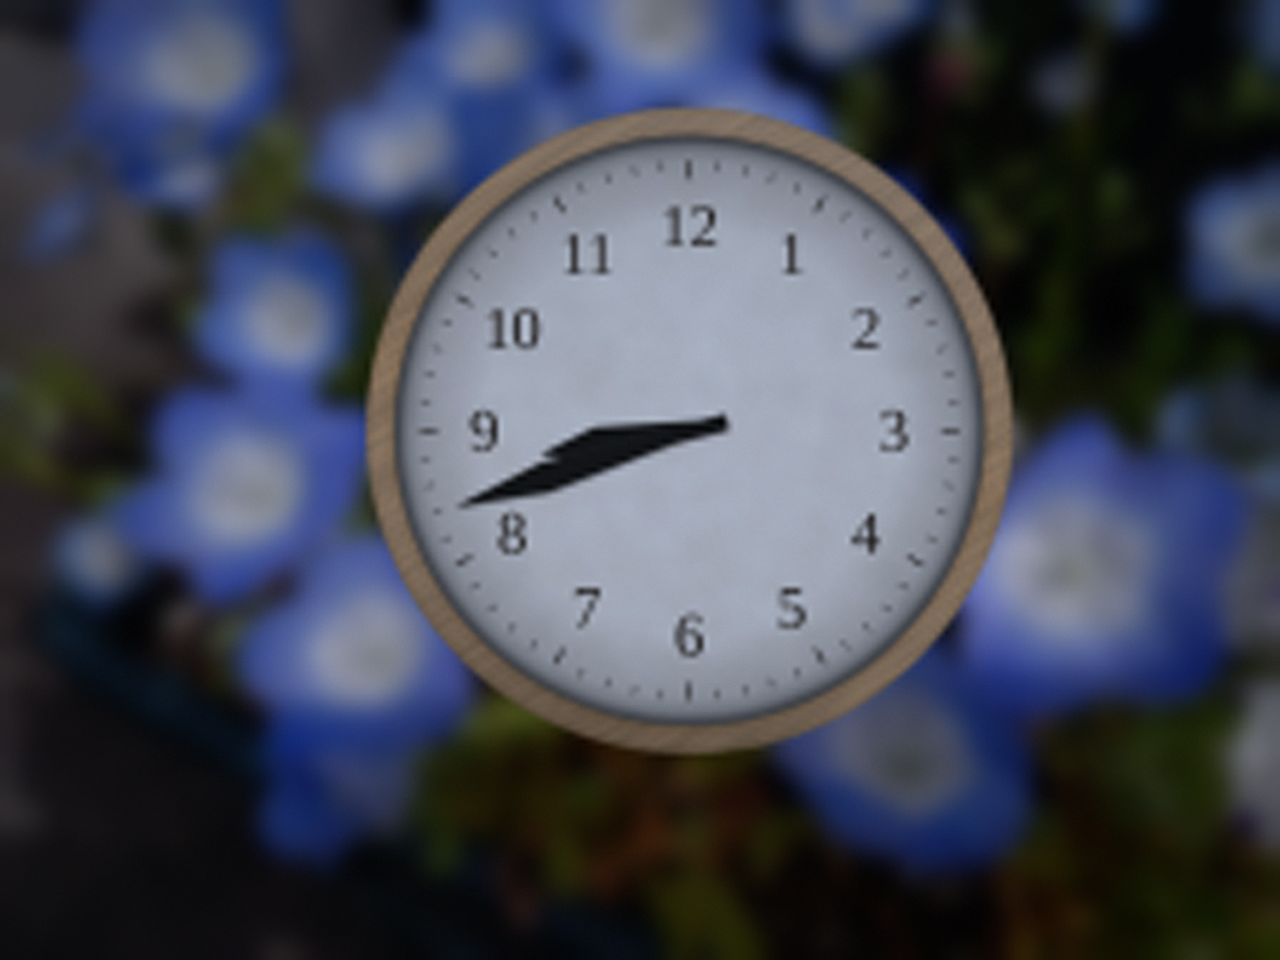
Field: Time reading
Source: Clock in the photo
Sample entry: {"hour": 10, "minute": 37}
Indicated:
{"hour": 8, "minute": 42}
